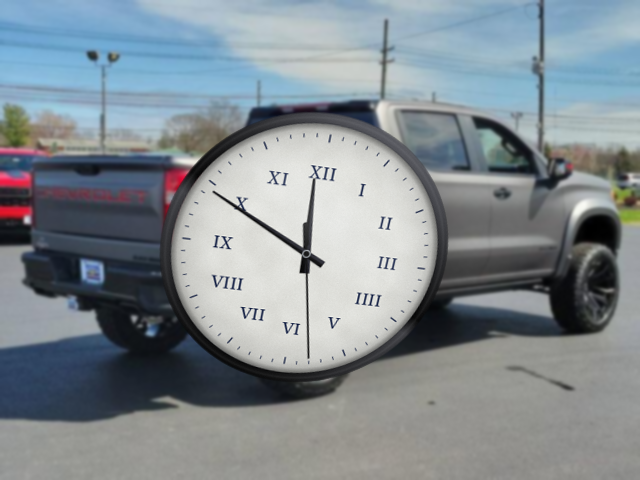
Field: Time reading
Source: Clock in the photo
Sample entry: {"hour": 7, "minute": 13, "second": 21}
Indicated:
{"hour": 11, "minute": 49, "second": 28}
